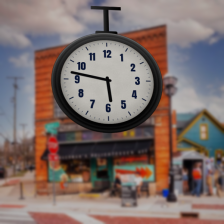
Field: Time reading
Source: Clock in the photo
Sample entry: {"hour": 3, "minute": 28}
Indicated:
{"hour": 5, "minute": 47}
